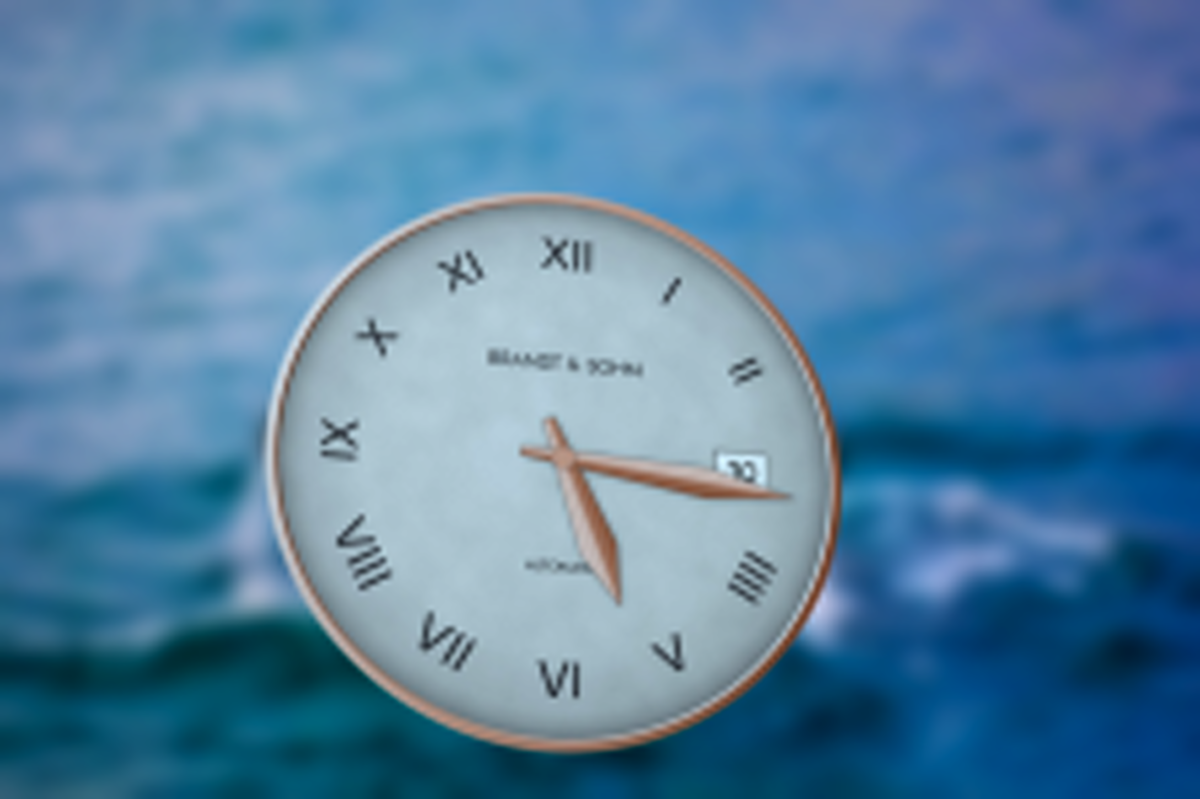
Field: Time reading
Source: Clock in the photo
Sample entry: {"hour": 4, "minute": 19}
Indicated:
{"hour": 5, "minute": 16}
